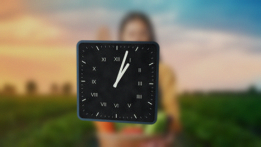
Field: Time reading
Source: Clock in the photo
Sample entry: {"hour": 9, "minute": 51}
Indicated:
{"hour": 1, "minute": 3}
